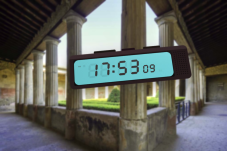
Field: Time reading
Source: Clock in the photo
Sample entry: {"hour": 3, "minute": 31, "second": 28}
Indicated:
{"hour": 17, "minute": 53, "second": 9}
